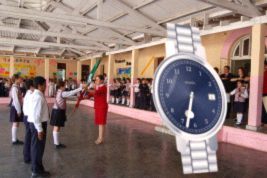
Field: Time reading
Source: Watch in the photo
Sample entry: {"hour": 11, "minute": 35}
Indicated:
{"hour": 6, "minute": 33}
